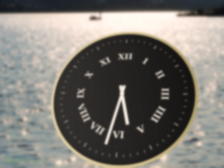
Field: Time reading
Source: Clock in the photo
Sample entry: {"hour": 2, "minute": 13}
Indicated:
{"hour": 5, "minute": 32}
